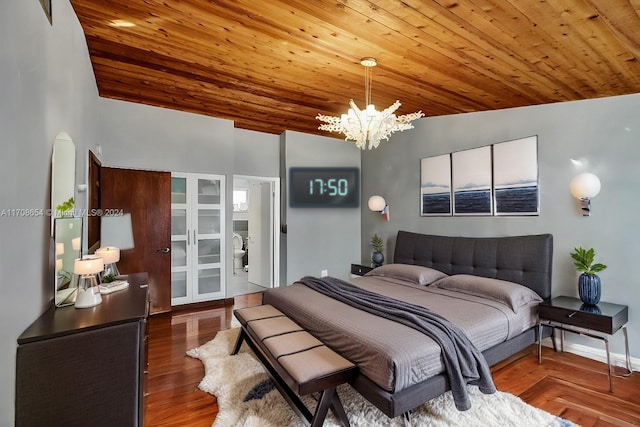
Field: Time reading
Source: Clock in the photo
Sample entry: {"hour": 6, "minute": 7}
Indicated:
{"hour": 17, "minute": 50}
